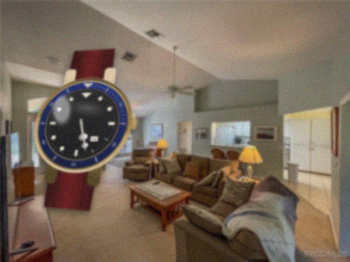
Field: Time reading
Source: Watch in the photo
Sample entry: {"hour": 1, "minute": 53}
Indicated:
{"hour": 5, "minute": 27}
